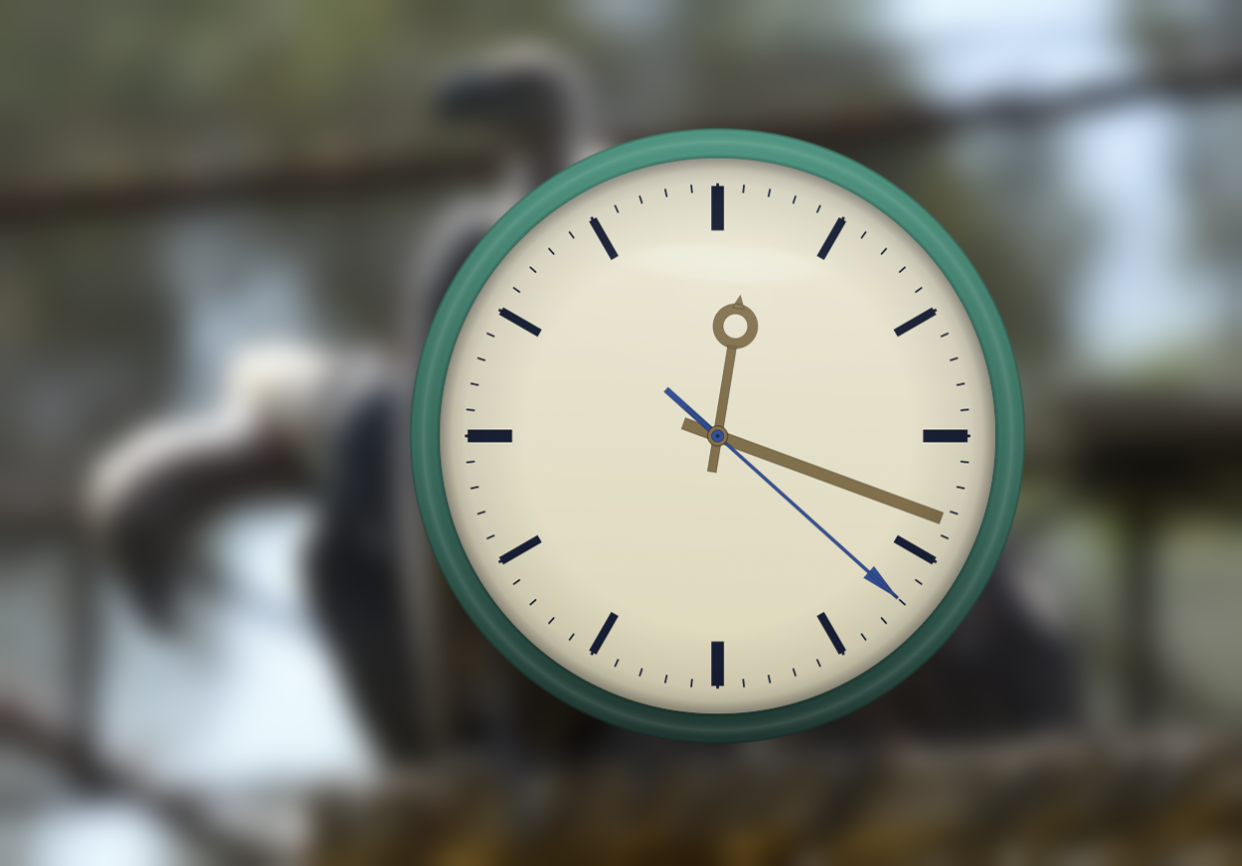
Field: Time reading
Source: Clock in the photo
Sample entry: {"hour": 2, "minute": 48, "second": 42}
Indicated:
{"hour": 12, "minute": 18, "second": 22}
